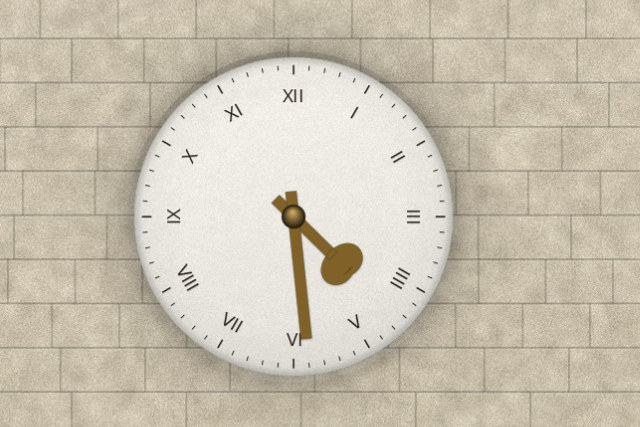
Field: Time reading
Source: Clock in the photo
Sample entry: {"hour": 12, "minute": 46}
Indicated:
{"hour": 4, "minute": 29}
